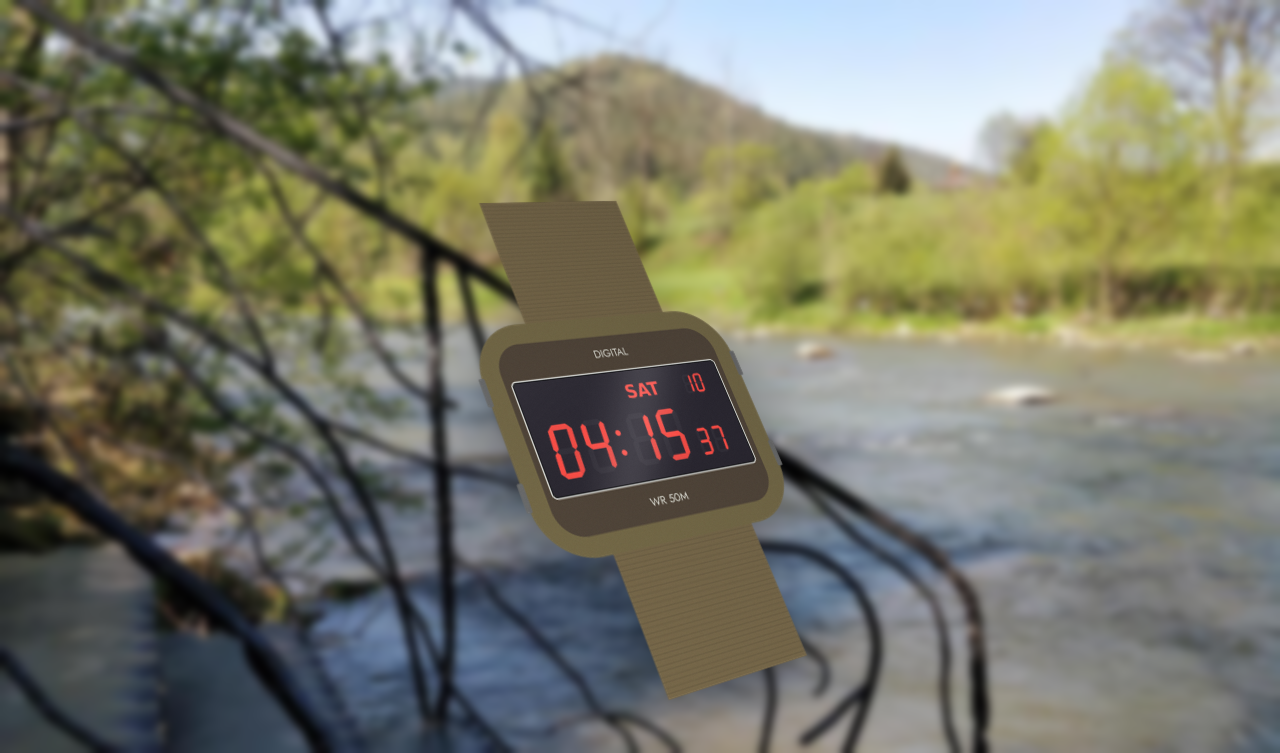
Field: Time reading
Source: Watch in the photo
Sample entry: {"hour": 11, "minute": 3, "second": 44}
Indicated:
{"hour": 4, "minute": 15, "second": 37}
